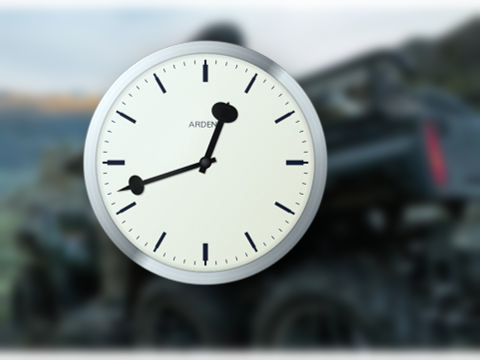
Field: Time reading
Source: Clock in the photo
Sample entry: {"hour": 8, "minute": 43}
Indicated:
{"hour": 12, "minute": 42}
